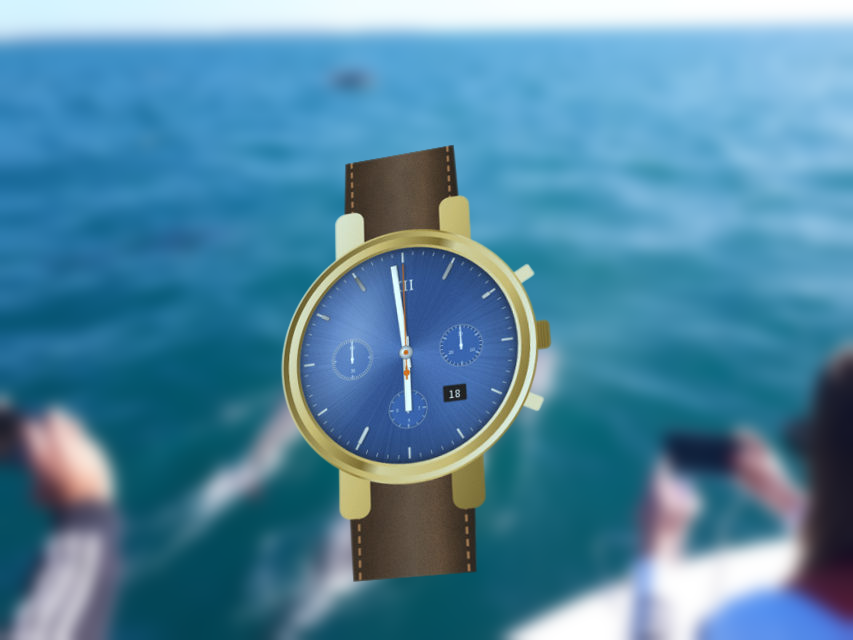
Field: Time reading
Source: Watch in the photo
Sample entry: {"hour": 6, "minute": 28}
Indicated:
{"hour": 5, "minute": 59}
